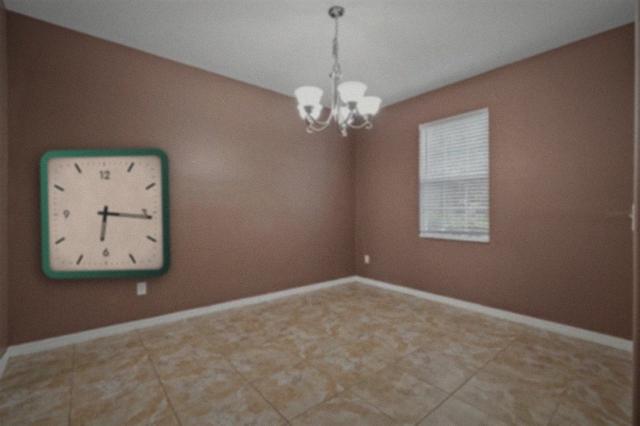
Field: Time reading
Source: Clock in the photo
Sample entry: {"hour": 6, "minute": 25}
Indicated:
{"hour": 6, "minute": 16}
